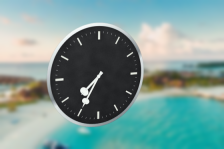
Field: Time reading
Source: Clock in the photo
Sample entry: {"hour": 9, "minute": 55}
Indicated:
{"hour": 7, "minute": 35}
